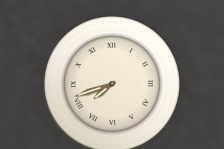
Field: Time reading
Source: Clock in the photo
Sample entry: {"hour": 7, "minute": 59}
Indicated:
{"hour": 7, "minute": 42}
